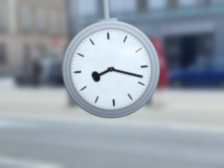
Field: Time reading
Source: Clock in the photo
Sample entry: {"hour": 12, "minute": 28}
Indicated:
{"hour": 8, "minute": 18}
